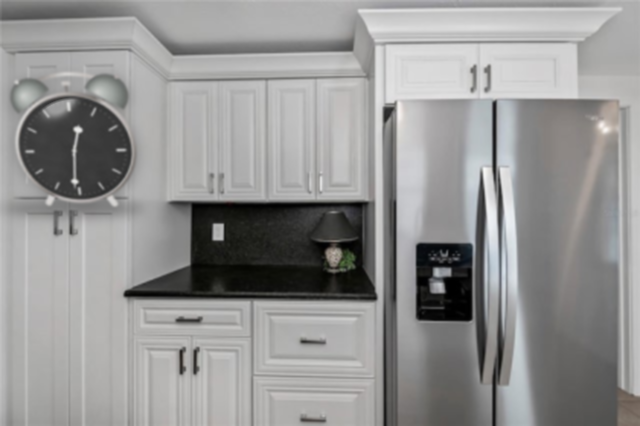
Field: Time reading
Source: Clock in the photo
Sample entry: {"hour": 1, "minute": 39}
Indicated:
{"hour": 12, "minute": 31}
